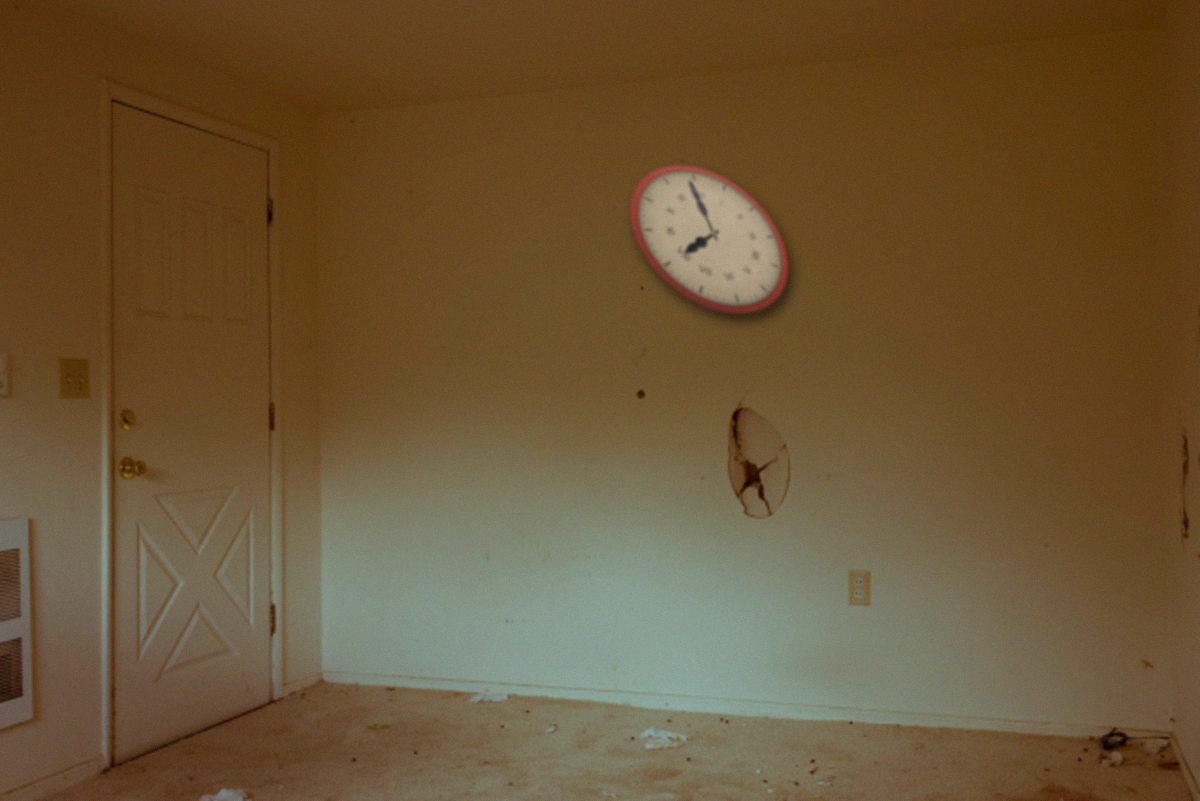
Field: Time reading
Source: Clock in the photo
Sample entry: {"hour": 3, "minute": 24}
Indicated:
{"hour": 7, "minute": 59}
